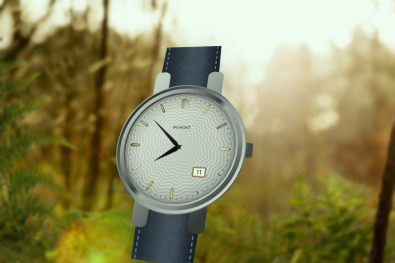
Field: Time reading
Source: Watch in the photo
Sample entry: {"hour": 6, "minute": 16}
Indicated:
{"hour": 7, "minute": 52}
